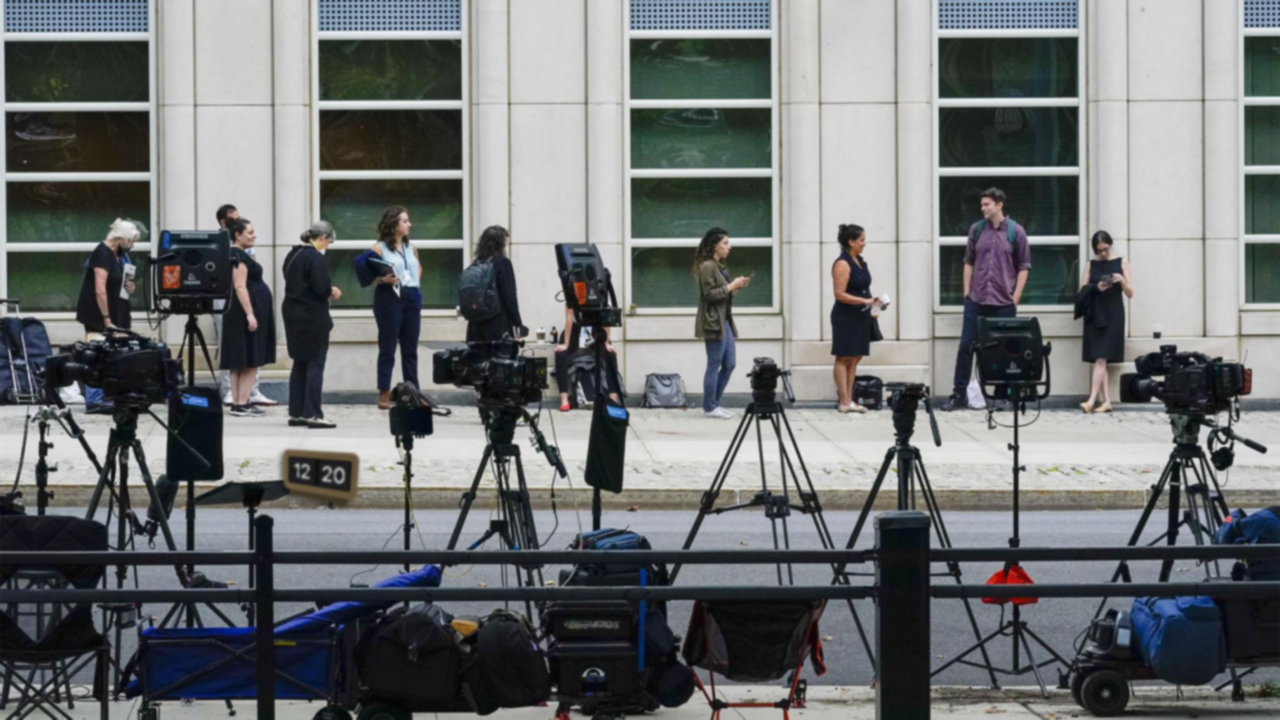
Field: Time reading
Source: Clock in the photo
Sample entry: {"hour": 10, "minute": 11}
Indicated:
{"hour": 12, "minute": 20}
